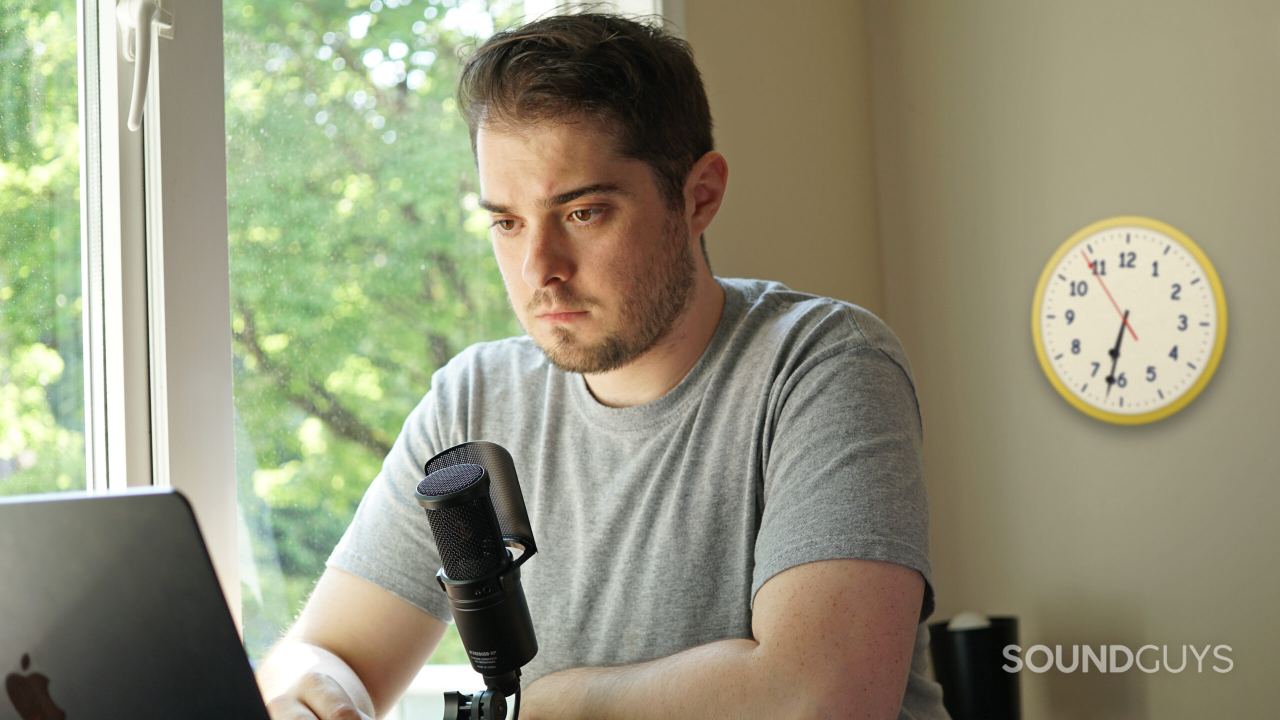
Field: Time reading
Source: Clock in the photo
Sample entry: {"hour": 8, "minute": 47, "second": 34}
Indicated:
{"hour": 6, "minute": 31, "second": 54}
